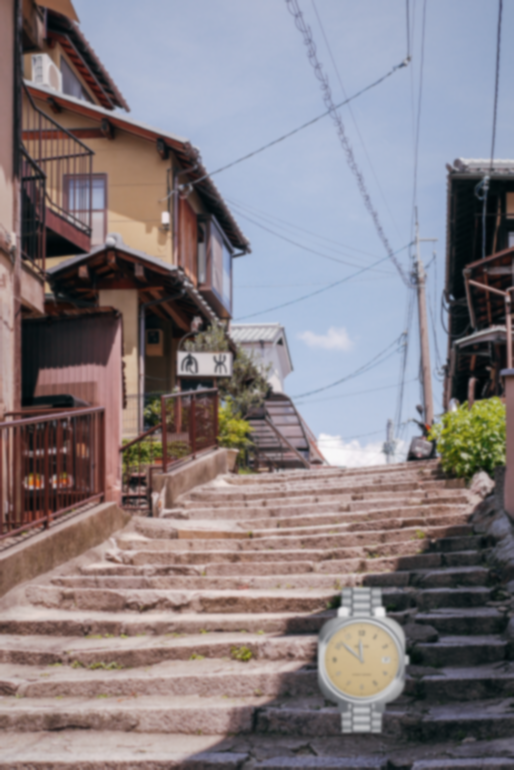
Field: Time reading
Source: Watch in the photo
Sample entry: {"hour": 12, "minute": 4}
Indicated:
{"hour": 11, "minute": 52}
